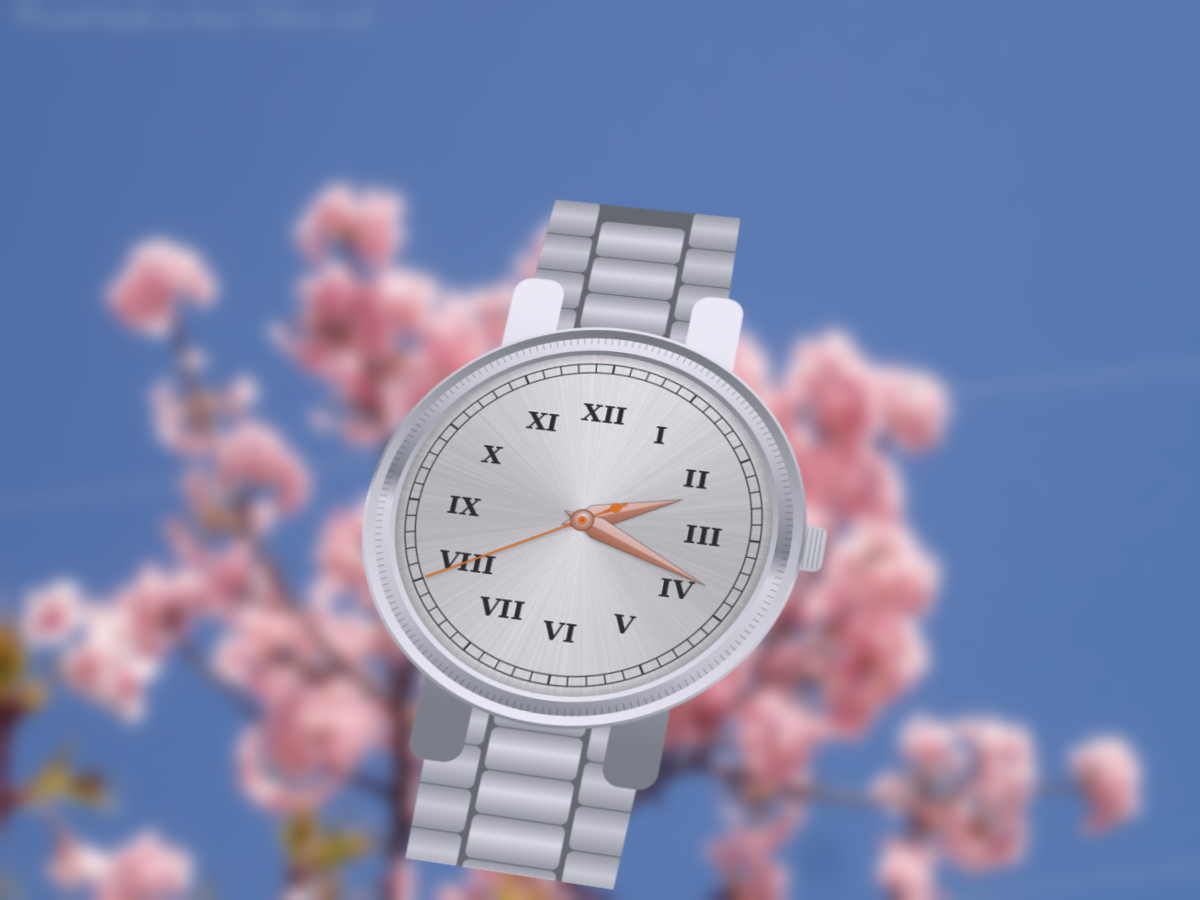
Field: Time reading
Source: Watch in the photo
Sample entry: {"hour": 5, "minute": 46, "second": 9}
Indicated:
{"hour": 2, "minute": 18, "second": 40}
